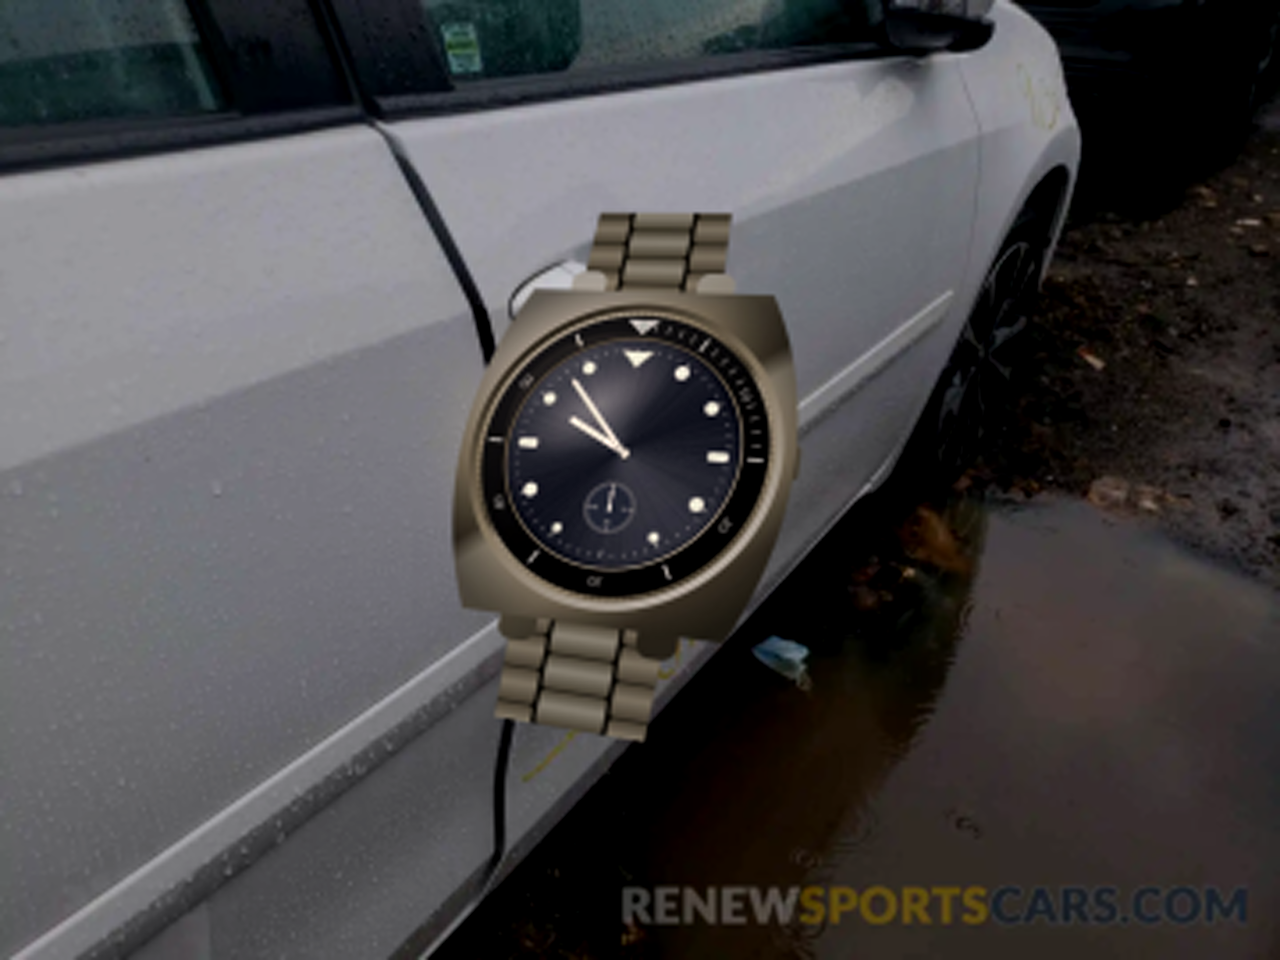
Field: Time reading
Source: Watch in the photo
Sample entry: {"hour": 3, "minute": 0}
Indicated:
{"hour": 9, "minute": 53}
